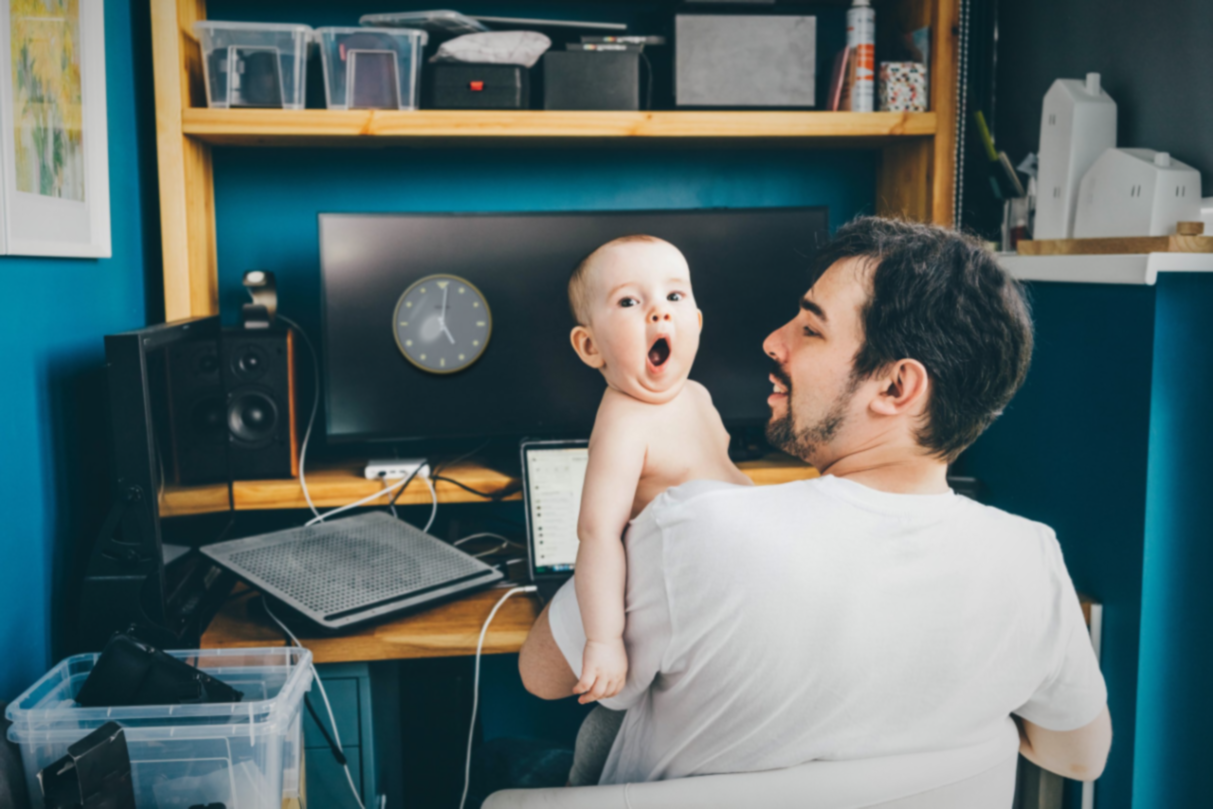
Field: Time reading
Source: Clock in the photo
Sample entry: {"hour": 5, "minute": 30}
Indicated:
{"hour": 5, "minute": 1}
